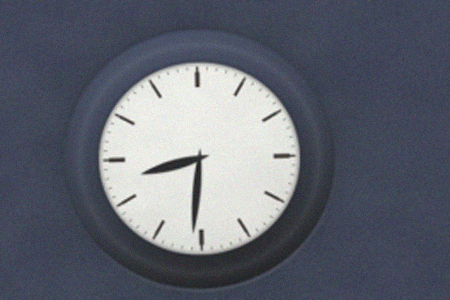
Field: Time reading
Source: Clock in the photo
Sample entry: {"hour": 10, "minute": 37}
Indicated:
{"hour": 8, "minute": 31}
